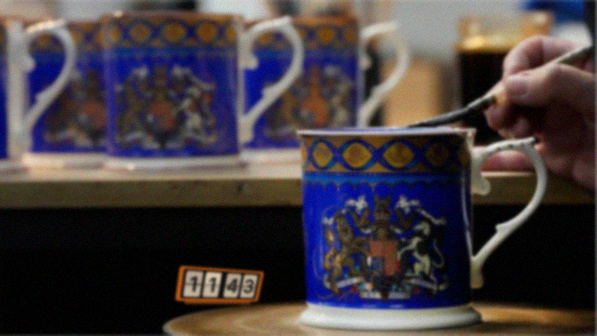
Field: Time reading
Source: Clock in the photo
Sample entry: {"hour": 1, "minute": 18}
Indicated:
{"hour": 11, "minute": 43}
